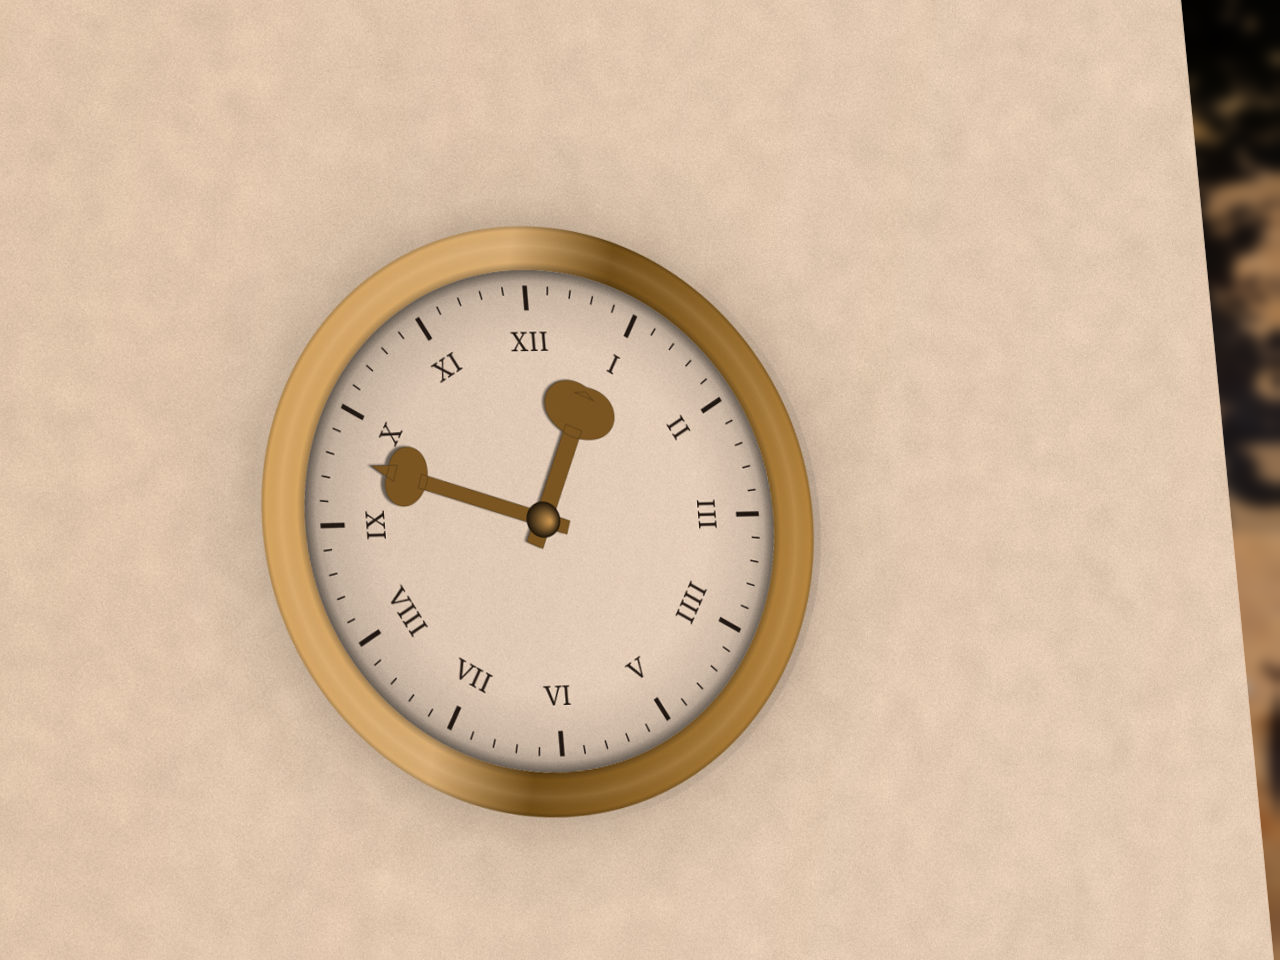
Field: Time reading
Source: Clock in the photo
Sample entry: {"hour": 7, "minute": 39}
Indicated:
{"hour": 12, "minute": 48}
